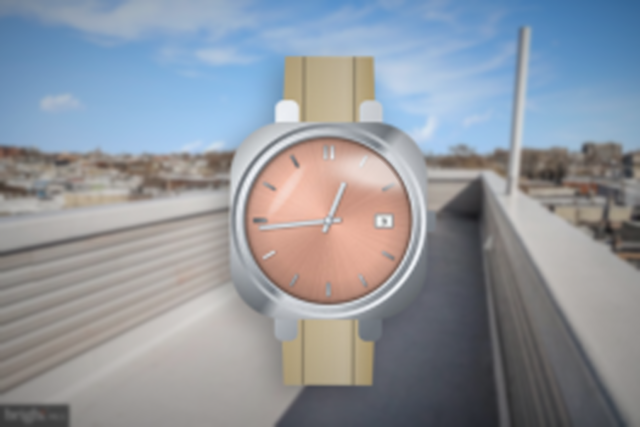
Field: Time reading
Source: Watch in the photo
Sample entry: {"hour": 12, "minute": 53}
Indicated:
{"hour": 12, "minute": 44}
